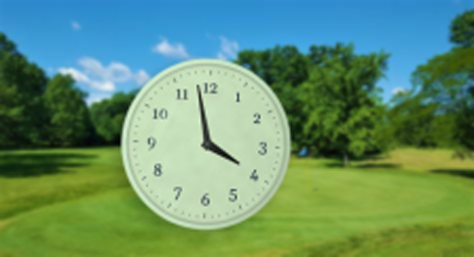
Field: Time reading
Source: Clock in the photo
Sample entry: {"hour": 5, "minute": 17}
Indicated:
{"hour": 3, "minute": 58}
